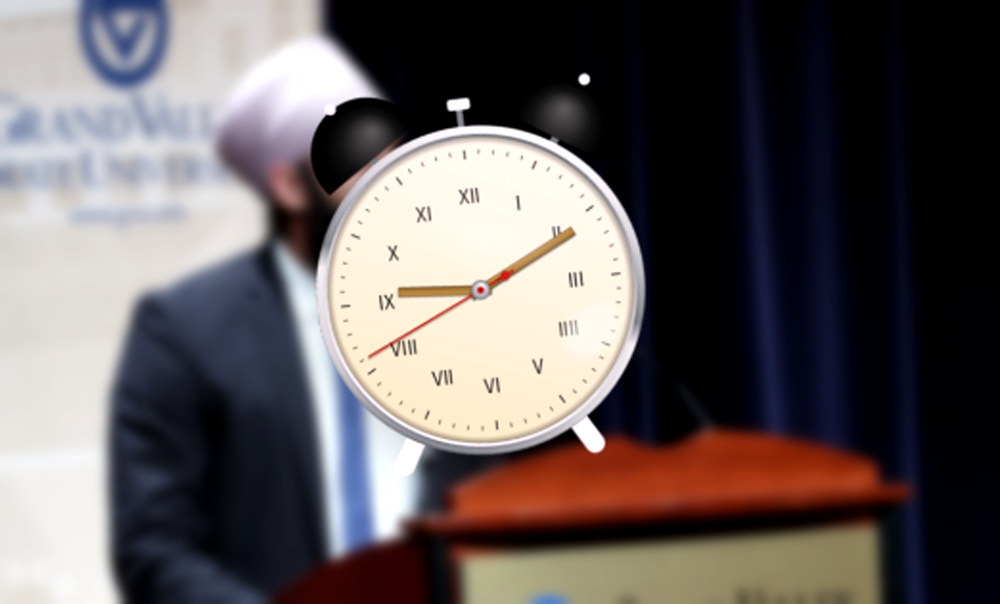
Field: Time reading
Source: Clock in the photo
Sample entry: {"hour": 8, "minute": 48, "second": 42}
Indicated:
{"hour": 9, "minute": 10, "second": 41}
